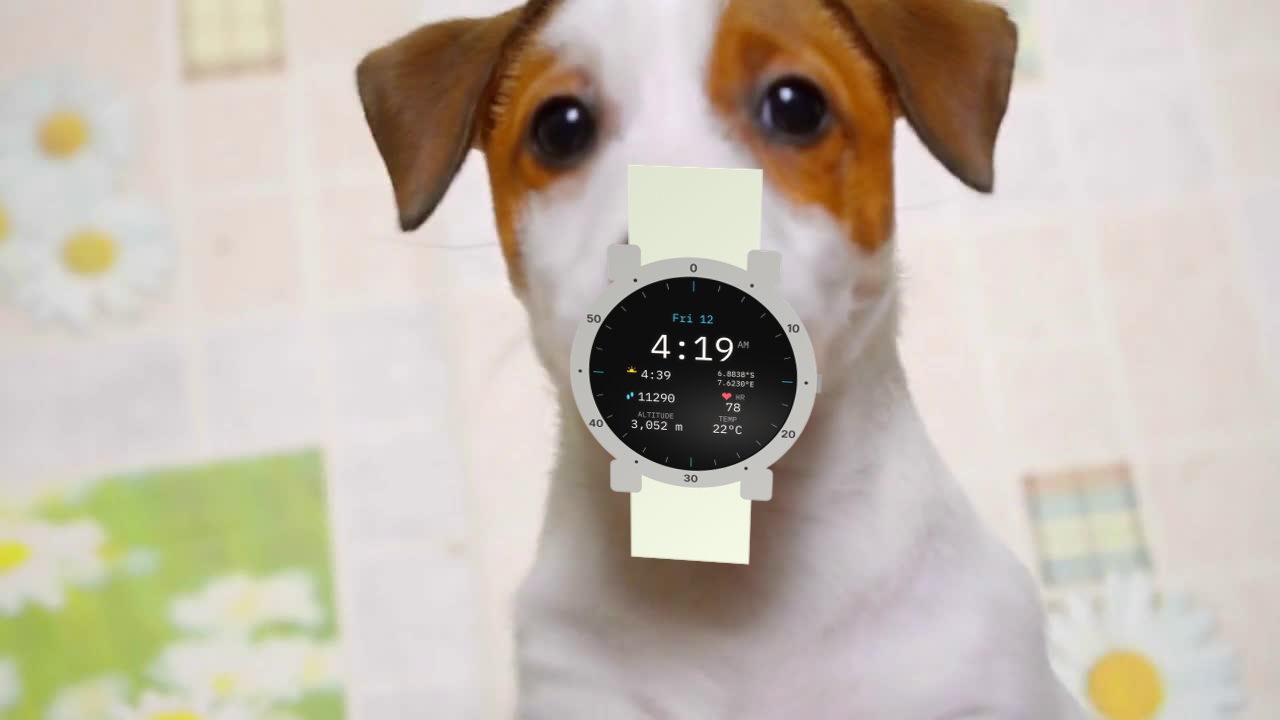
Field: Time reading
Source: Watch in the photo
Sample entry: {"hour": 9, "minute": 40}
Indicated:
{"hour": 4, "minute": 19}
